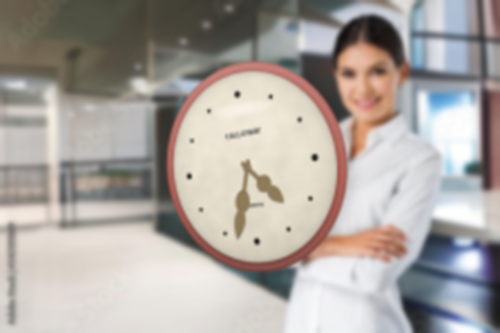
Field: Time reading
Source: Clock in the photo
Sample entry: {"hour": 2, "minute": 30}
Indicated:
{"hour": 4, "minute": 33}
